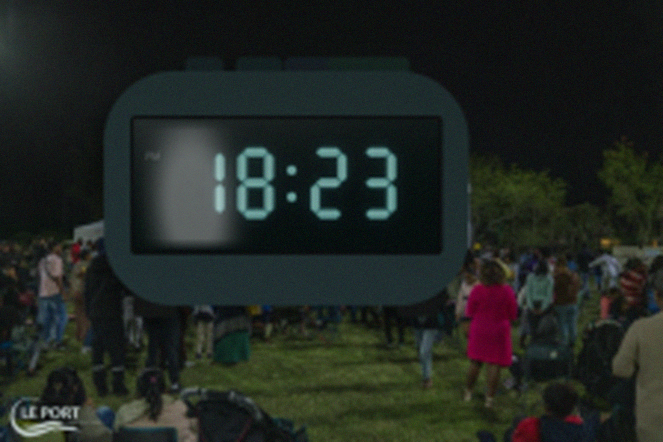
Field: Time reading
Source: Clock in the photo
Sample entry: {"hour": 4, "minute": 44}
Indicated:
{"hour": 18, "minute": 23}
